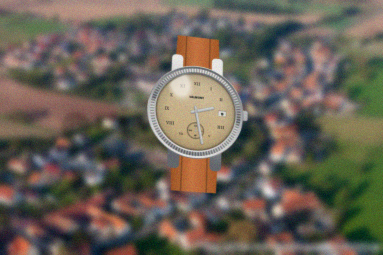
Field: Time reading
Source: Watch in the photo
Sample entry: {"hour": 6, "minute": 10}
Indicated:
{"hour": 2, "minute": 28}
